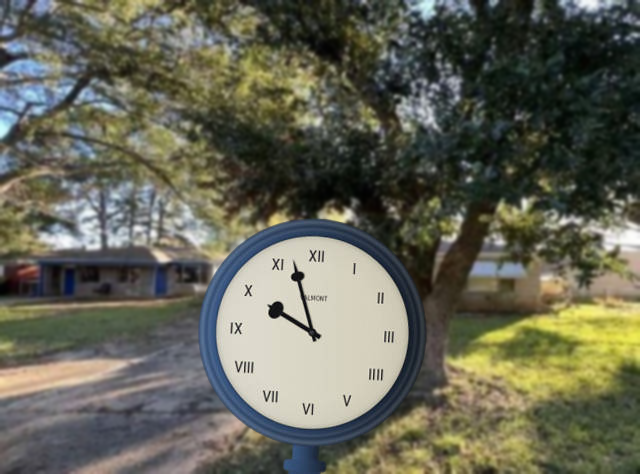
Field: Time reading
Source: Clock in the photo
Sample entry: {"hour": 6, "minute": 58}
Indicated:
{"hour": 9, "minute": 57}
